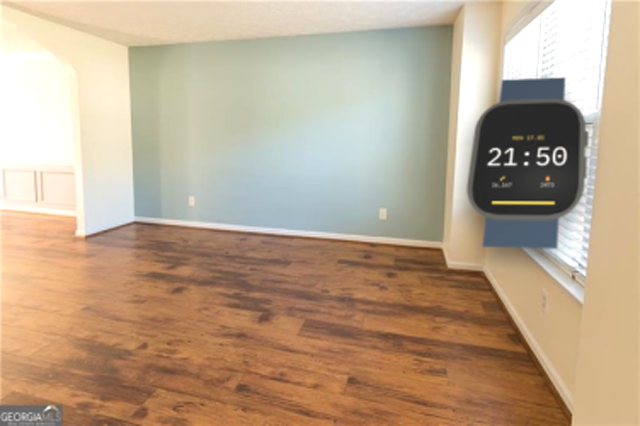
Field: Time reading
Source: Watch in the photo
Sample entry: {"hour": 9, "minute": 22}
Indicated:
{"hour": 21, "minute": 50}
